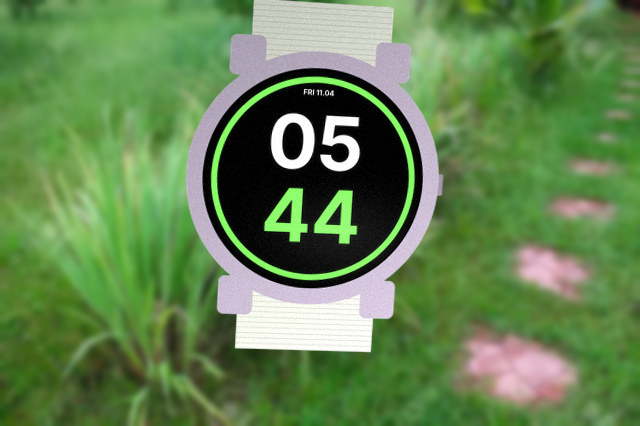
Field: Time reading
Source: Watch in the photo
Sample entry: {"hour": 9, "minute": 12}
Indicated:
{"hour": 5, "minute": 44}
